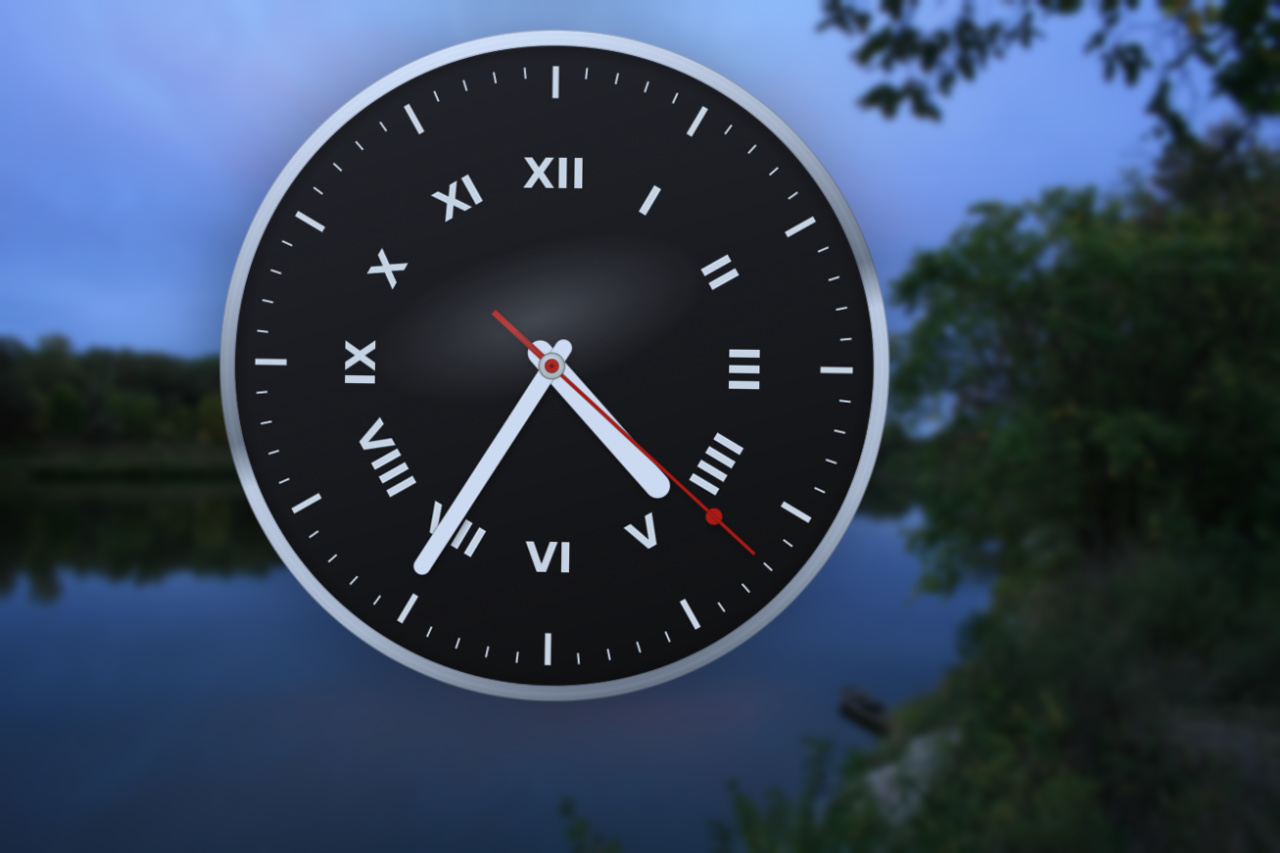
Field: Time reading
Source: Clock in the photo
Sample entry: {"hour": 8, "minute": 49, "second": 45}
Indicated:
{"hour": 4, "minute": 35, "second": 22}
